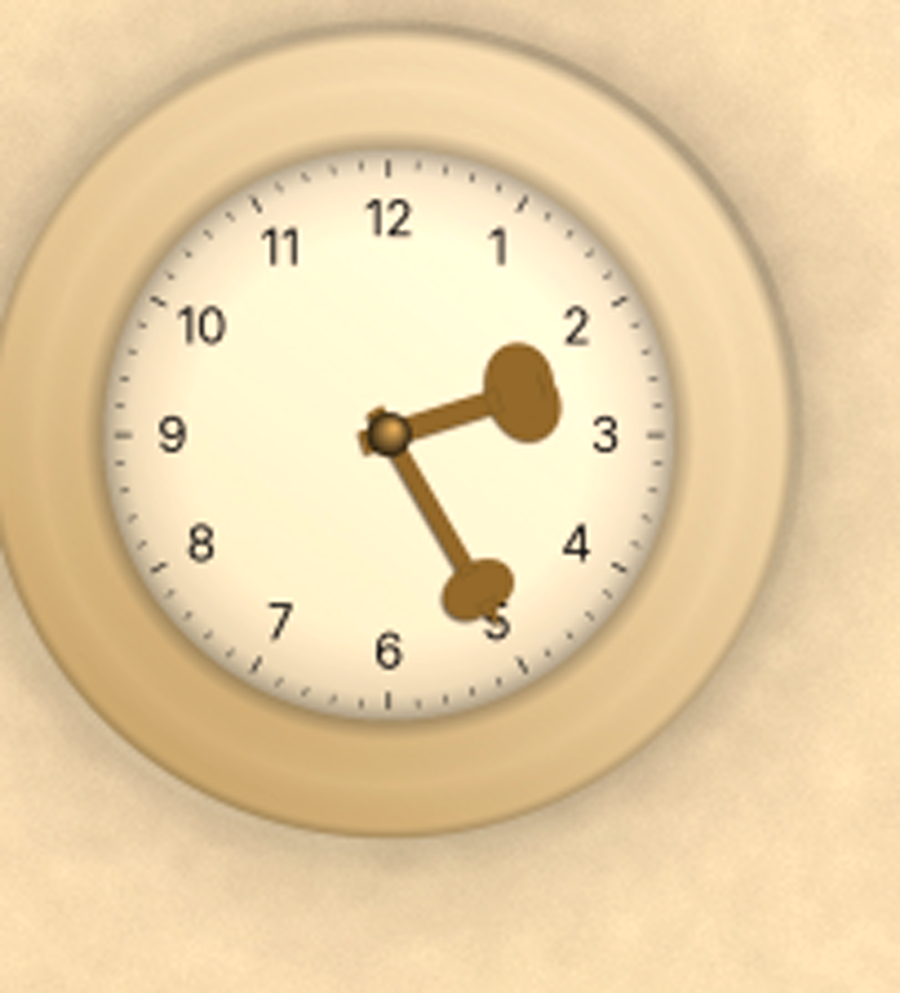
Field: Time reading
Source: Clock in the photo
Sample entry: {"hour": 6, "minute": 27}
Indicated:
{"hour": 2, "minute": 25}
